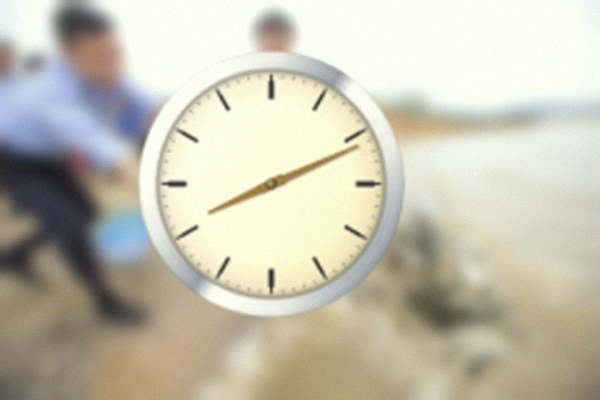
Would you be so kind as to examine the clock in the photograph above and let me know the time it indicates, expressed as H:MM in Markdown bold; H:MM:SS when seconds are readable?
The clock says **8:11**
